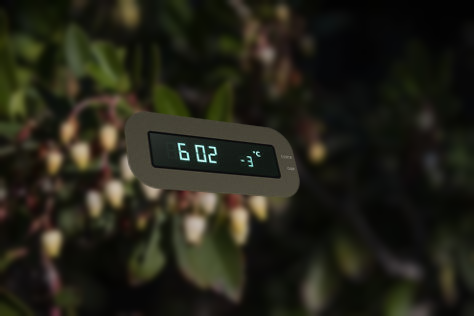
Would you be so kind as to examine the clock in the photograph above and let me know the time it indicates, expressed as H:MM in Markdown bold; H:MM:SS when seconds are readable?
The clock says **6:02**
